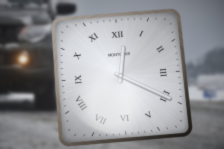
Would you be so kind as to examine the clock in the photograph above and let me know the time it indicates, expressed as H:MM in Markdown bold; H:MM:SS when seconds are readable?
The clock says **12:20**
